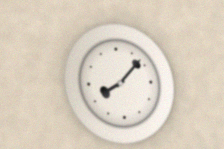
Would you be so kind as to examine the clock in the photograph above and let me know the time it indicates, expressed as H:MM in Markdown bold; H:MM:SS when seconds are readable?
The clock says **8:08**
